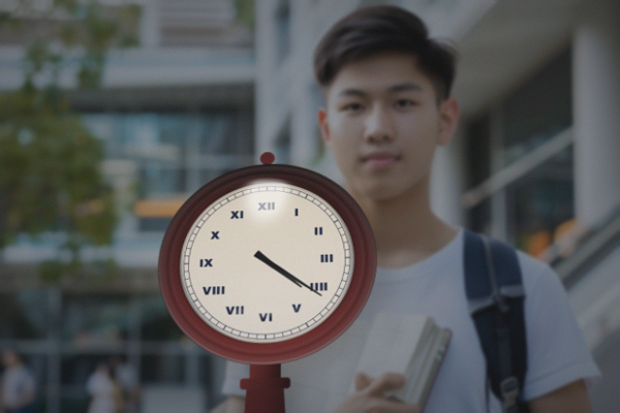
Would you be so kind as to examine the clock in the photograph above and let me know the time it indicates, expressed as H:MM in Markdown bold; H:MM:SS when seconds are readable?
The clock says **4:21**
